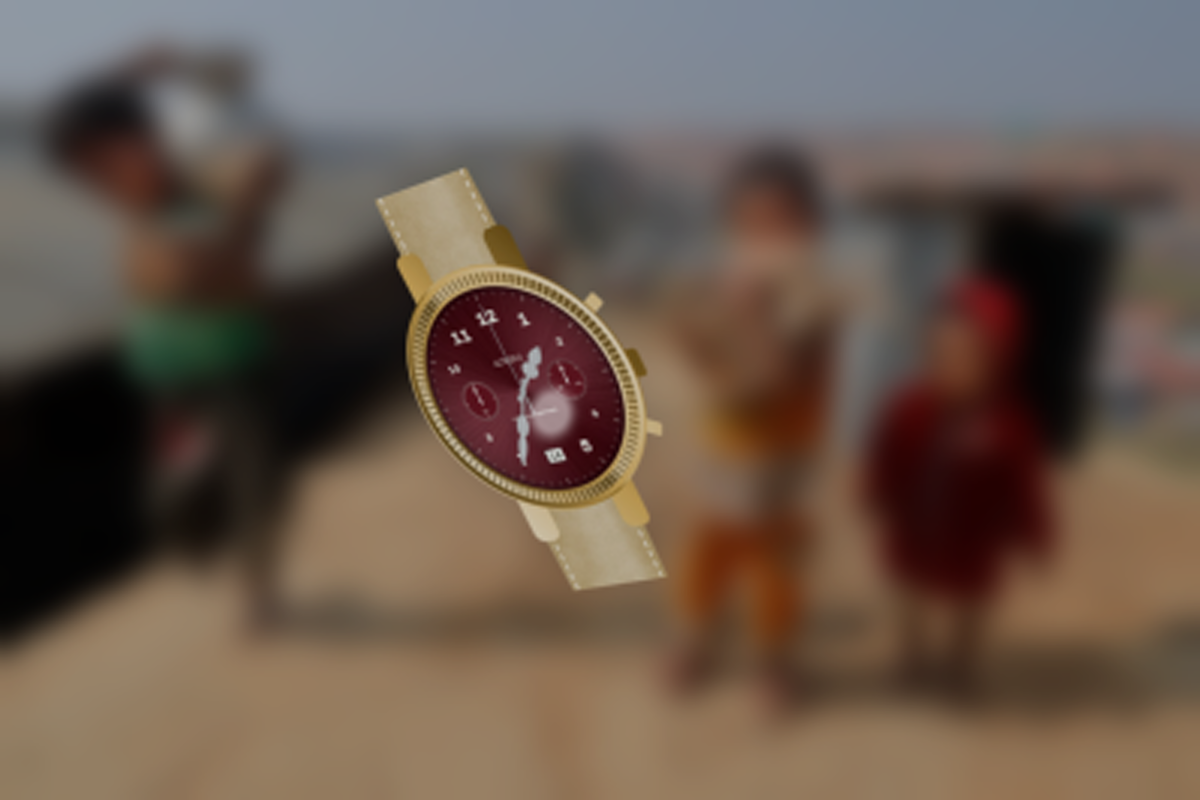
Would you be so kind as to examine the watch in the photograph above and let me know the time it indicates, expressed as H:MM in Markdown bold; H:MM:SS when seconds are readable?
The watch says **1:35**
